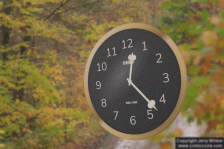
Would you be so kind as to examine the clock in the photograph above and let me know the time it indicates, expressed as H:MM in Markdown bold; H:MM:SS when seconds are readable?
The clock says **12:23**
